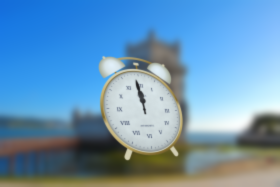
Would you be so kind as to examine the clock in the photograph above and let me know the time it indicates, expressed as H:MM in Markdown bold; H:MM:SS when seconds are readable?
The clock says **11:59**
